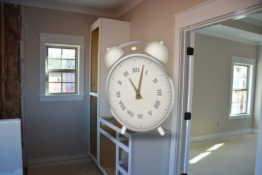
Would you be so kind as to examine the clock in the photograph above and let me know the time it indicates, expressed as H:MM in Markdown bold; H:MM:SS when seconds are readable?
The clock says **11:03**
